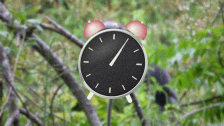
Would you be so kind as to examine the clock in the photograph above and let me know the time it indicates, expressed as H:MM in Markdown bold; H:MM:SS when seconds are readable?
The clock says **1:05**
